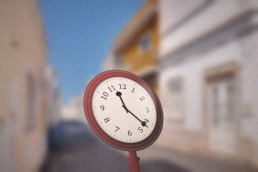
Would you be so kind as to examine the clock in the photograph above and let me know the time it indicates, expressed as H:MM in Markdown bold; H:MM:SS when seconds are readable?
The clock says **11:22**
